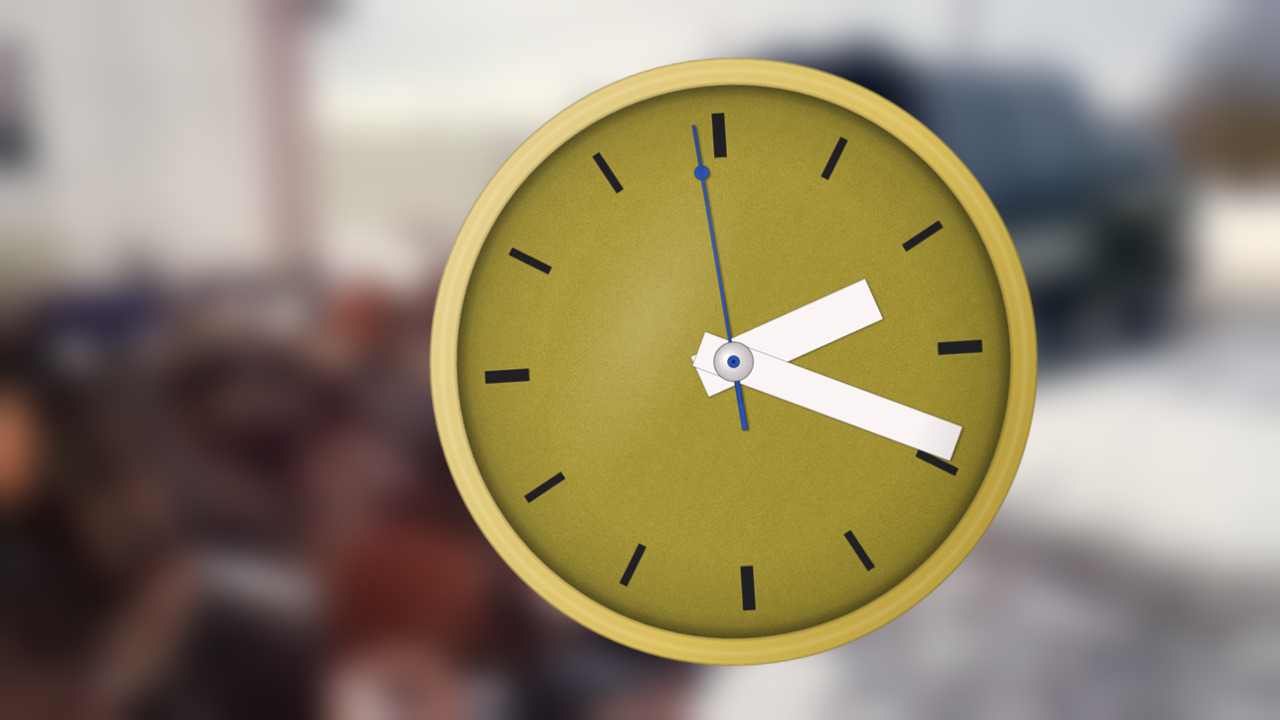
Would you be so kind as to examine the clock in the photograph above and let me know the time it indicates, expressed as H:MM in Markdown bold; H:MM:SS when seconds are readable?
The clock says **2:18:59**
